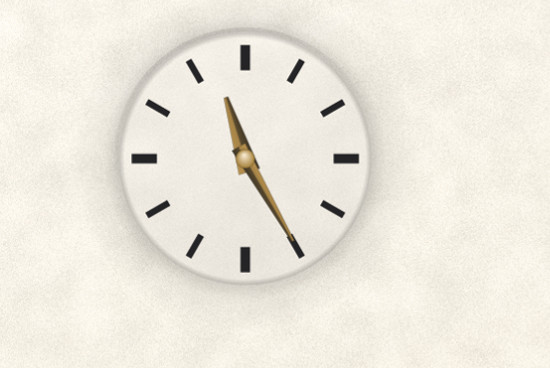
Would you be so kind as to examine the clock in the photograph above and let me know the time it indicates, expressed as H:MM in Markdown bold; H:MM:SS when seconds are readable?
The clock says **11:25**
